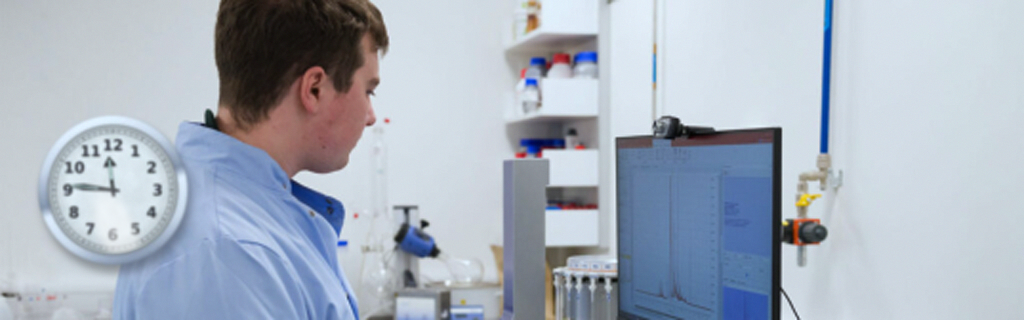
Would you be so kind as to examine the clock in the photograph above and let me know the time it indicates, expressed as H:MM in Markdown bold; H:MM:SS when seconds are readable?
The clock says **11:46**
